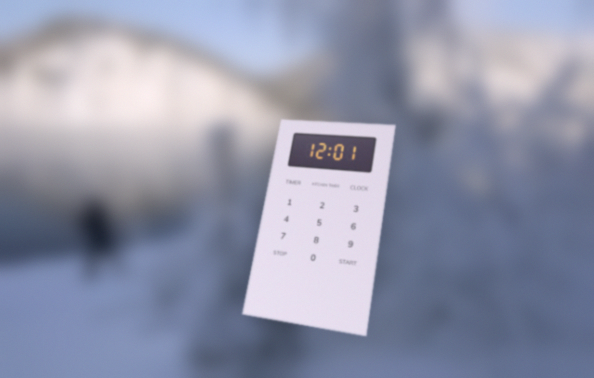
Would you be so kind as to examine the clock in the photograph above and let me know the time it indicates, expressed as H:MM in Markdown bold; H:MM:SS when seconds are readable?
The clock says **12:01**
